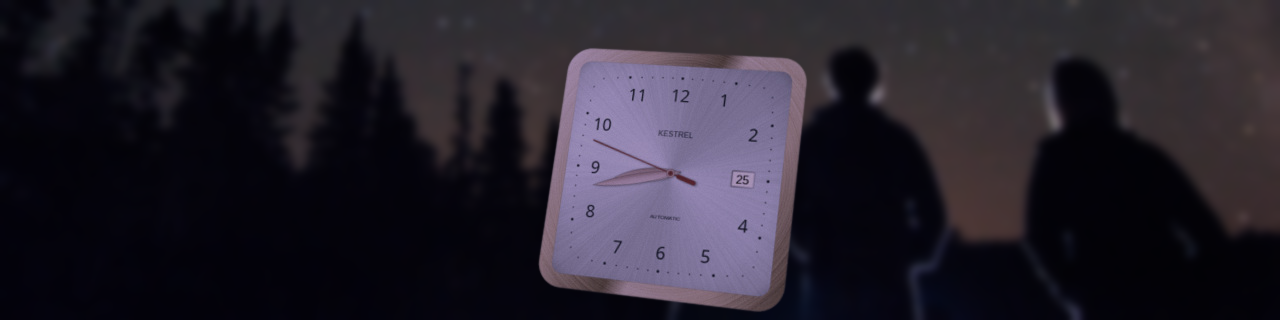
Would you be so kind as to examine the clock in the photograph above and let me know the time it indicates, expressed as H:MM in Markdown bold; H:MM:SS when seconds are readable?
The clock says **8:42:48**
